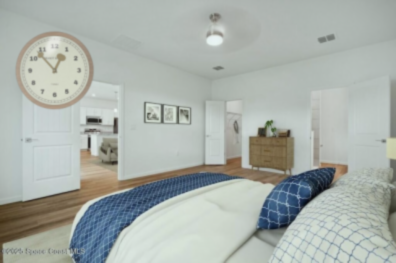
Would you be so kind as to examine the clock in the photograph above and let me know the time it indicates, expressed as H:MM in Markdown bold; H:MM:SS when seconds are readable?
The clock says **12:53**
